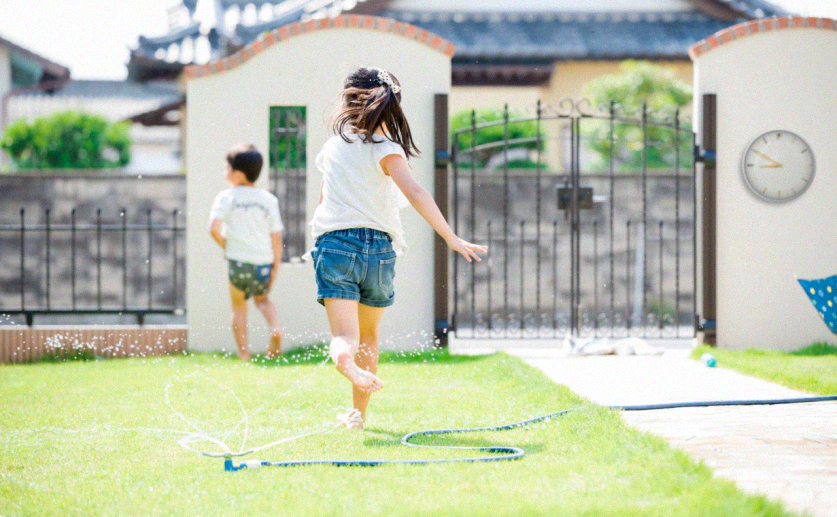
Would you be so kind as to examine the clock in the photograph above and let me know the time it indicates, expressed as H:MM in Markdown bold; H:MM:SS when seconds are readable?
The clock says **8:50**
